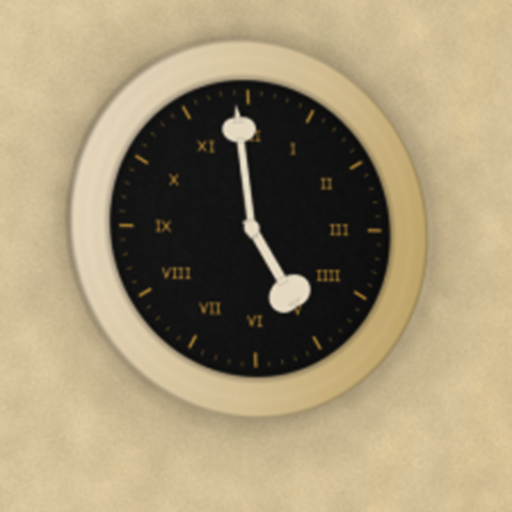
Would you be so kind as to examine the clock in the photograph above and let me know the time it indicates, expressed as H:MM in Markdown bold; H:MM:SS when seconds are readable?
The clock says **4:59**
